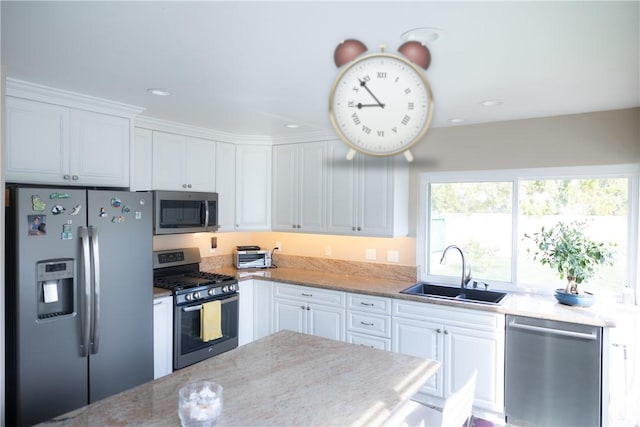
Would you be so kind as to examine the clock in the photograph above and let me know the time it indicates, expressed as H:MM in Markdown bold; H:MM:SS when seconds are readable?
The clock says **8:53**
